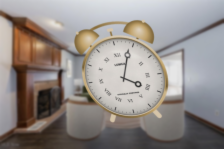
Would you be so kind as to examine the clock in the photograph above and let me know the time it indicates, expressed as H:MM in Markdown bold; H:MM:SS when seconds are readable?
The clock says **4:04**
